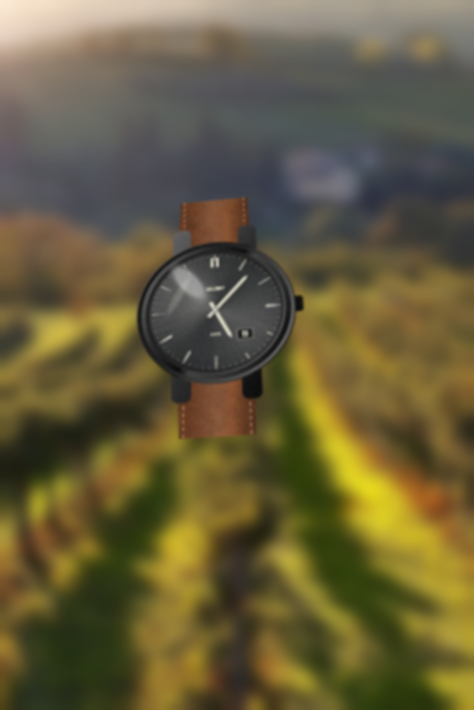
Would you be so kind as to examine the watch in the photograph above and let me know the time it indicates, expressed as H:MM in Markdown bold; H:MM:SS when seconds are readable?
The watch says **5:07**
